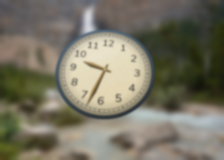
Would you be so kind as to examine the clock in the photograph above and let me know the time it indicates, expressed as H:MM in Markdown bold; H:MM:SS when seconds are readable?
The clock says **9:33**
